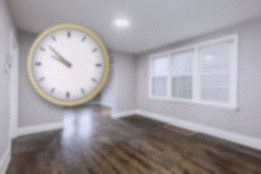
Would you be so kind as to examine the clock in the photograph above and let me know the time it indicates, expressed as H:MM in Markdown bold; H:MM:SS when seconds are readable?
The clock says **9:52**
